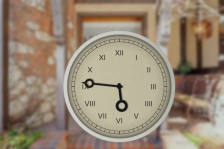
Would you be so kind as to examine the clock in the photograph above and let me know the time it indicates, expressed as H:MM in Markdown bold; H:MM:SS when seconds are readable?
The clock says **5:46**
